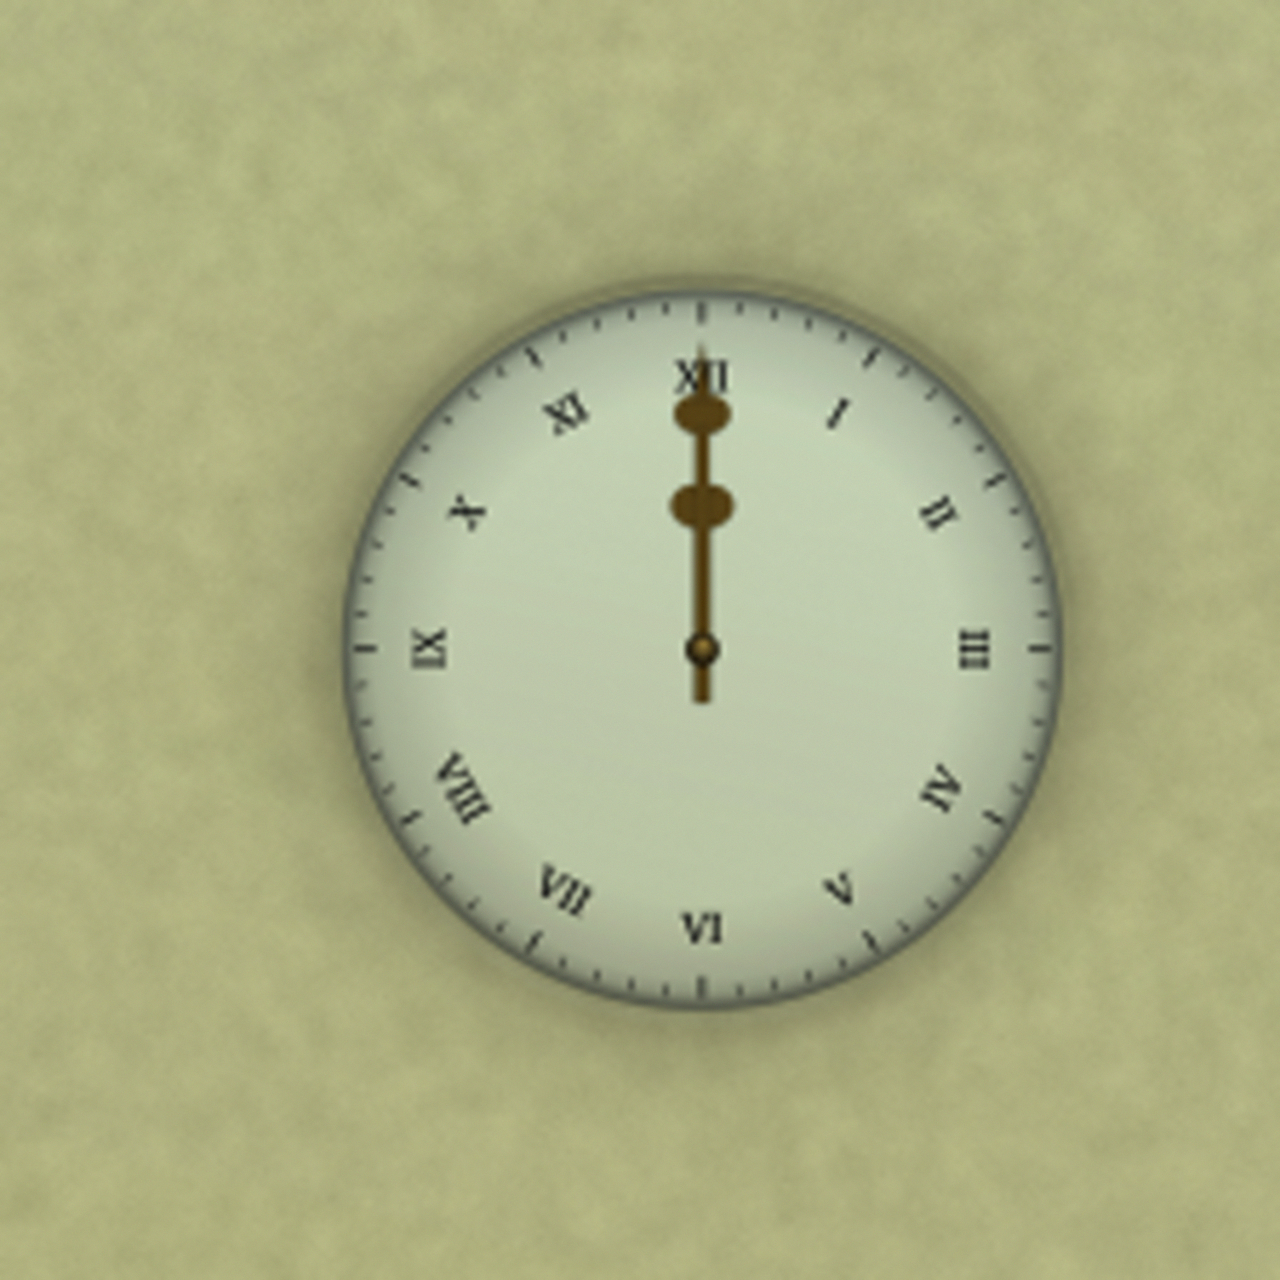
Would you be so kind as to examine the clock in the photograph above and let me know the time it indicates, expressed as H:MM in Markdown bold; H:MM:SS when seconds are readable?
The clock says **12:00**
